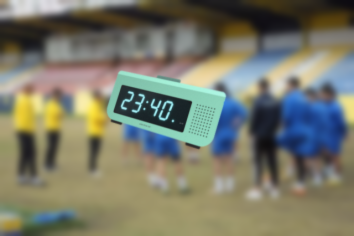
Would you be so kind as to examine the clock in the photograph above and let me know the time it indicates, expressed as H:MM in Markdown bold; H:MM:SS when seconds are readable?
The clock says **23:40**
